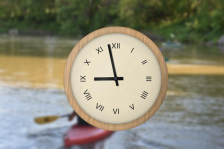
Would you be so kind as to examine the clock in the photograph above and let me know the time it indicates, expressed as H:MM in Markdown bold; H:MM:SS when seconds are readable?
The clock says **8:58**
